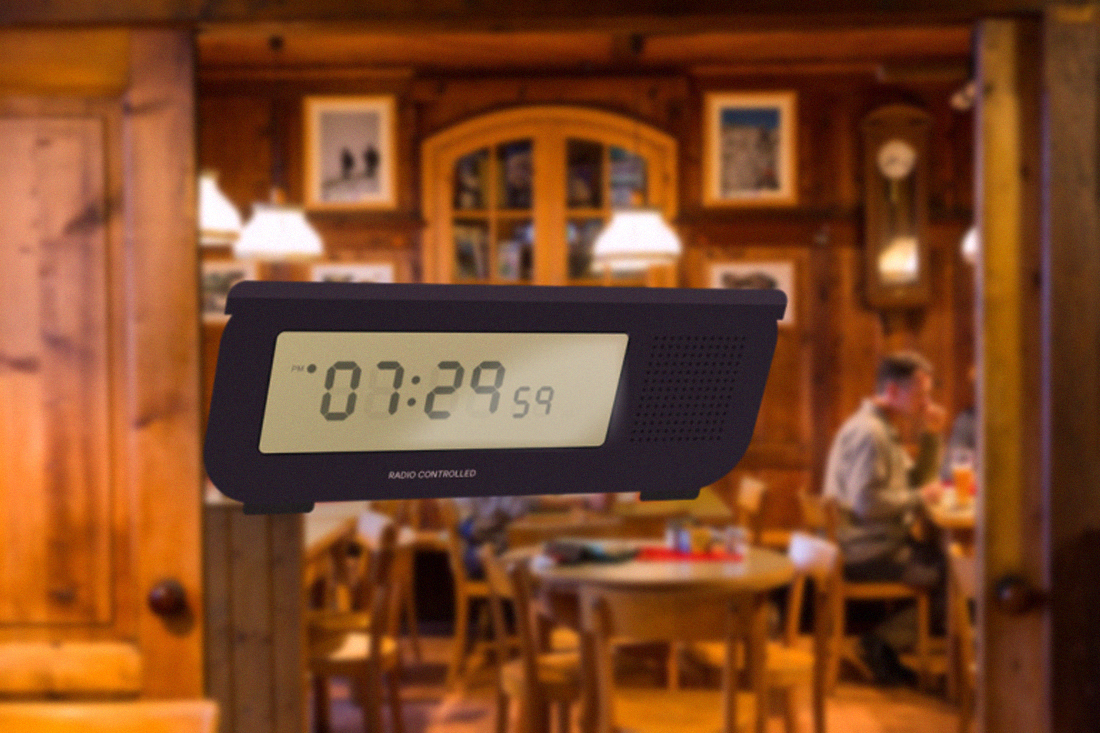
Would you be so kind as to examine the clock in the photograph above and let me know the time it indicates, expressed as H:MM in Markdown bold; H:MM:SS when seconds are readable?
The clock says **7:29:59**
